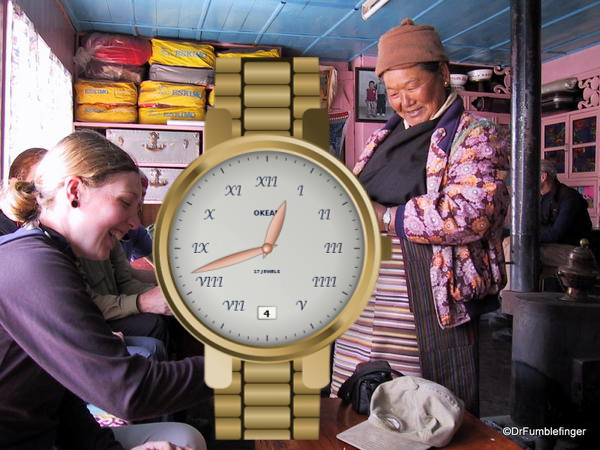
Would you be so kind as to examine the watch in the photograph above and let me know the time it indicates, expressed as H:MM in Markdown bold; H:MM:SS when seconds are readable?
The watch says **12:42**
